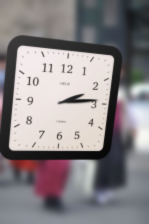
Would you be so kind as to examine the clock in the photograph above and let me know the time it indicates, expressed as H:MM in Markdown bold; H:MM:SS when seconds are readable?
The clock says **2:14**
